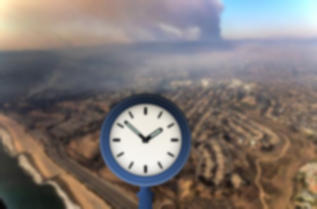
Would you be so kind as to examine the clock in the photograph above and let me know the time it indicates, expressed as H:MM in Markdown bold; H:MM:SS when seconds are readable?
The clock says **1:52**
